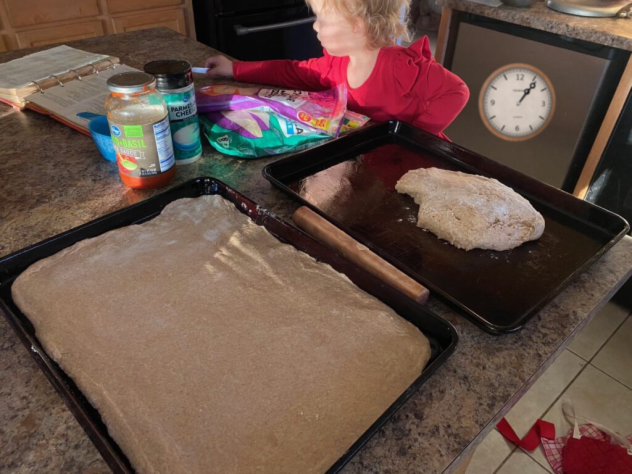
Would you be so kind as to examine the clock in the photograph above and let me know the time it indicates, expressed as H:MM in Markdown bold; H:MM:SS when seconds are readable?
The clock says **1:06**
